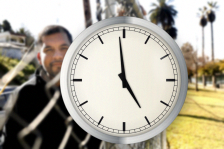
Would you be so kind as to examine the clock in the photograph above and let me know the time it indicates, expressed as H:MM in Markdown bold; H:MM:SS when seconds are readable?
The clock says **4:59**
